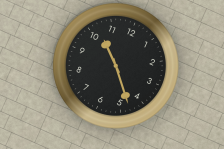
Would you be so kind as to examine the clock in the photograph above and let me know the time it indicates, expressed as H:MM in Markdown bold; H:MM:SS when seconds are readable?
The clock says **10:23**
